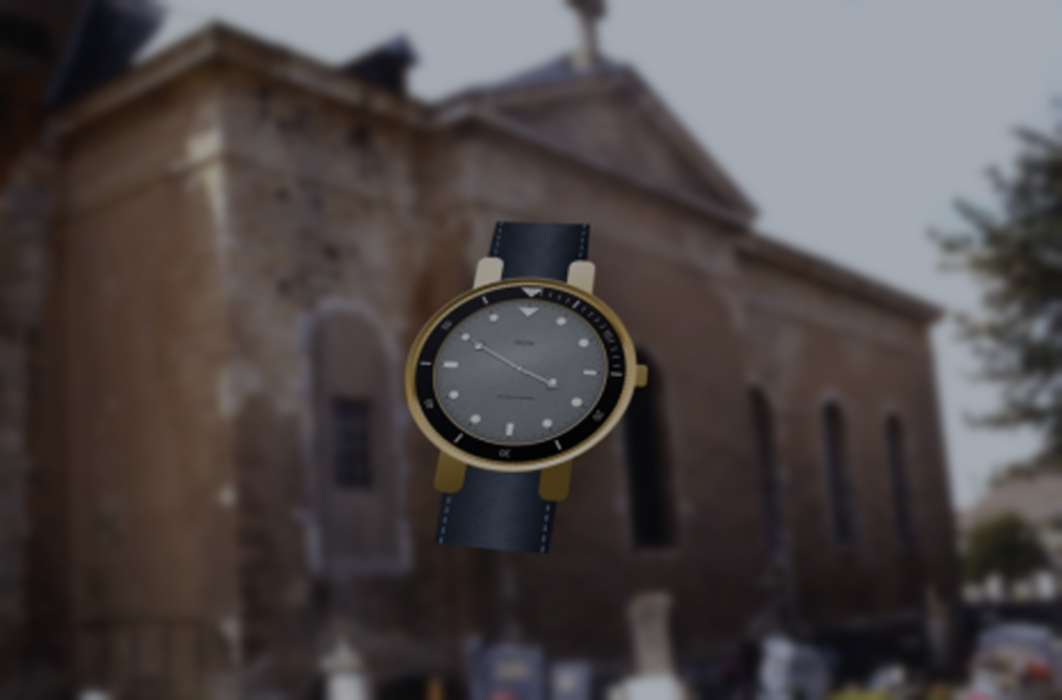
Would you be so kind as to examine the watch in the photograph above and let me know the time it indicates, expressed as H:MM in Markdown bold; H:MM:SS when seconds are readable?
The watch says **3:50**
